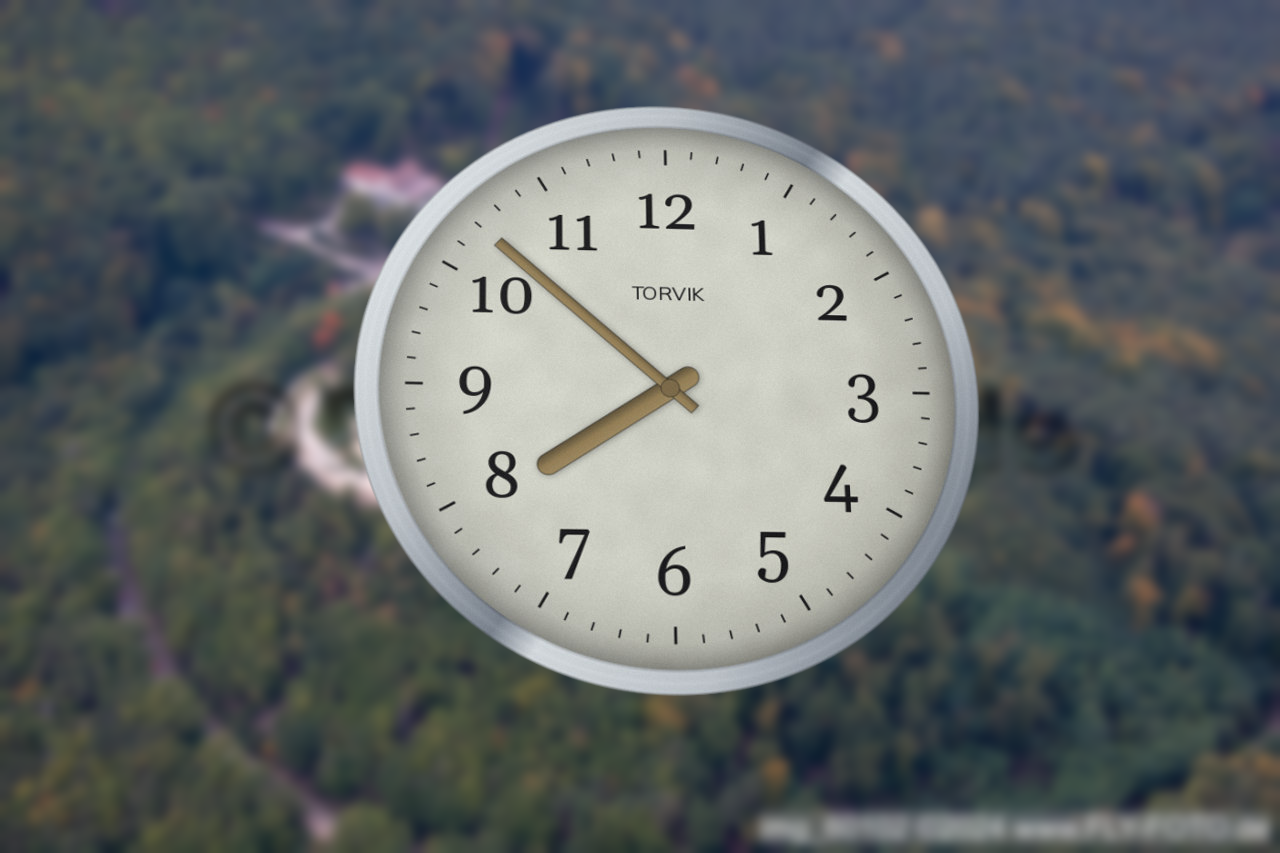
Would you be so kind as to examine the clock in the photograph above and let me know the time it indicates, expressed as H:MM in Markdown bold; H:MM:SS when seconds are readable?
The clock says **7:52**
